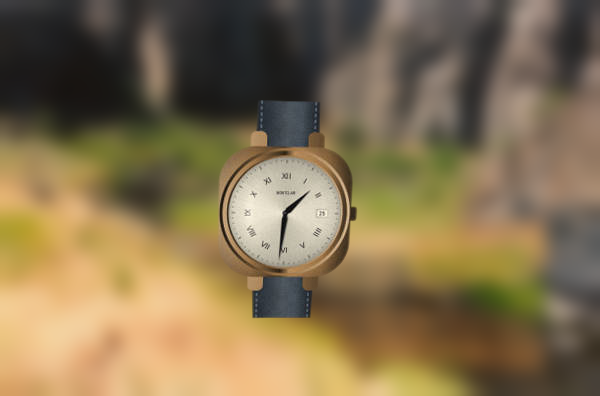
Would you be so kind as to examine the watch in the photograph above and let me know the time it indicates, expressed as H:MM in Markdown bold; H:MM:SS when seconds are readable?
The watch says **1:31**
